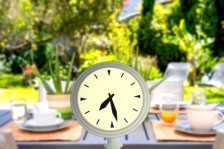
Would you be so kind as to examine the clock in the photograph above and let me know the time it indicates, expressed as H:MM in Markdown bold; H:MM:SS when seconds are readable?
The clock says **7:28**
